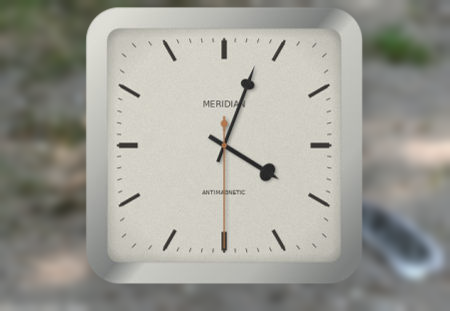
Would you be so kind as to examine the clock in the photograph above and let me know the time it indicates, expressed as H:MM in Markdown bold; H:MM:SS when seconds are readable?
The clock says **4:03:30**
